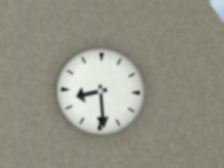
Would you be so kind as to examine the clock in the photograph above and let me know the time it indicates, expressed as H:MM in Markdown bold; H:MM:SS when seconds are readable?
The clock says **8:29**
